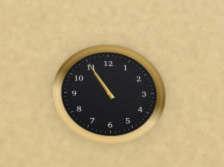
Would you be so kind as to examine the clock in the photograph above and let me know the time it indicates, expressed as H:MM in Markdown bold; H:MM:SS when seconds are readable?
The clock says **10:55**
